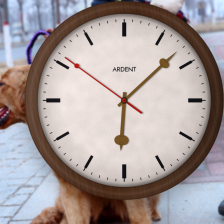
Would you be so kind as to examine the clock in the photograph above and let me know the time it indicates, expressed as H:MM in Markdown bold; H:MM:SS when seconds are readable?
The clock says **6:07:51**
